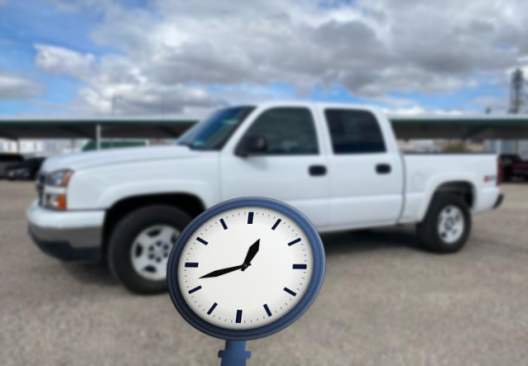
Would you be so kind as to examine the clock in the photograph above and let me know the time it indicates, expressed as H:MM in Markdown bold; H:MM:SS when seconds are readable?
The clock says **12:42**
